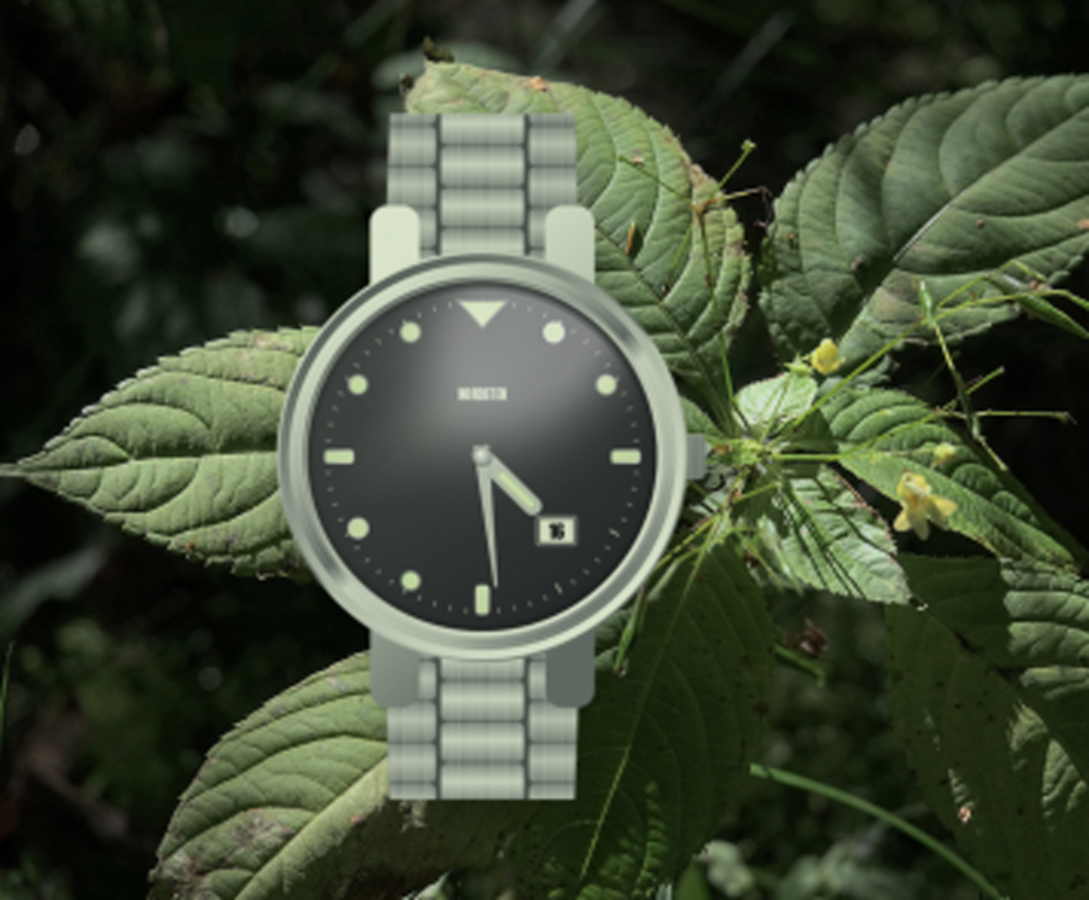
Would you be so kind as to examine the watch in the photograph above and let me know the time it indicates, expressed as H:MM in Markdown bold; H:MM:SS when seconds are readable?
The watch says **4:29**
